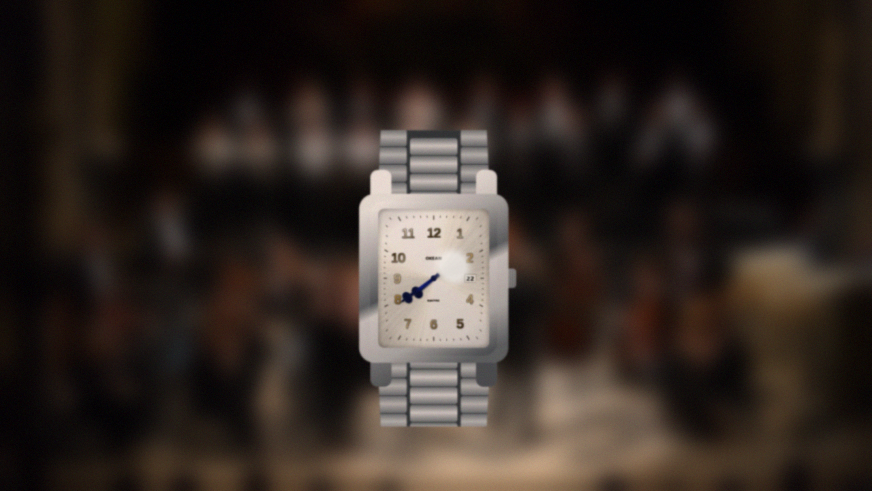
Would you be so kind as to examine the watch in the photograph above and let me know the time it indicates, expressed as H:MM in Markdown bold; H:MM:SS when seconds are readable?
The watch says **7:39**
